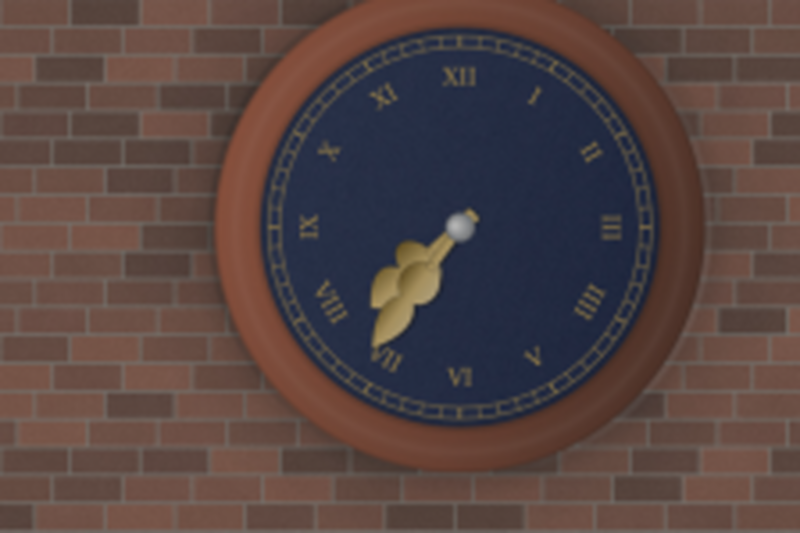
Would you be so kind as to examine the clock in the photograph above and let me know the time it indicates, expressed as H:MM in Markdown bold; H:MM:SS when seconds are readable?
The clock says **7:36**
